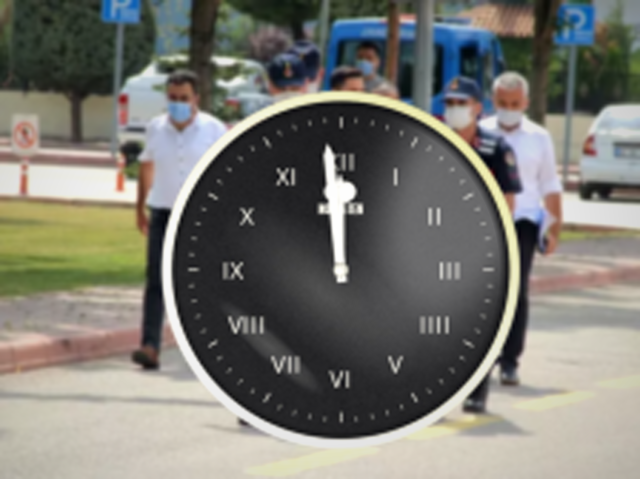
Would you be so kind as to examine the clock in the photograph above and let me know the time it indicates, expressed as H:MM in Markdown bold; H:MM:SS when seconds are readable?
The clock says **11:59**
